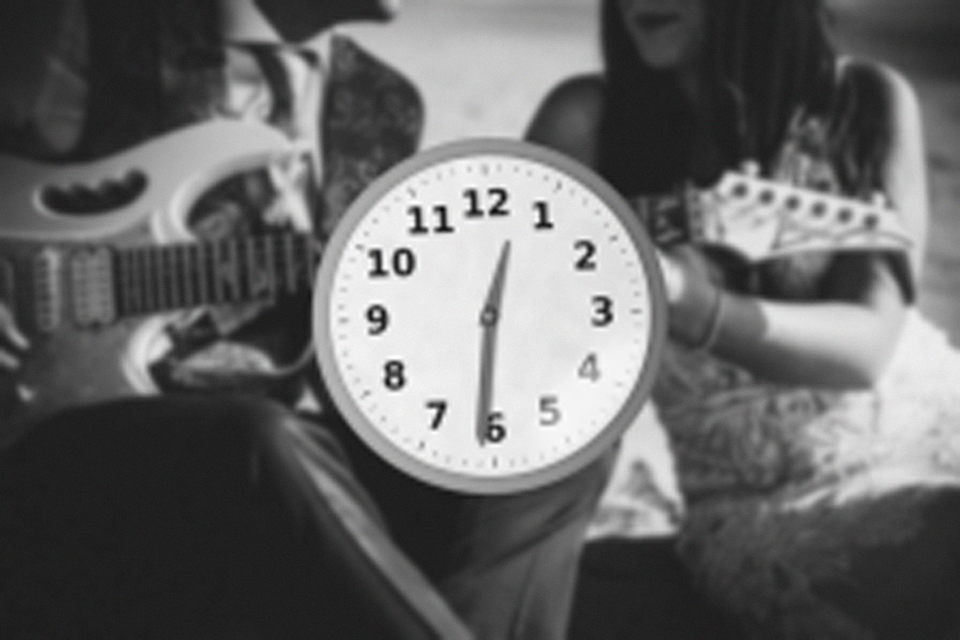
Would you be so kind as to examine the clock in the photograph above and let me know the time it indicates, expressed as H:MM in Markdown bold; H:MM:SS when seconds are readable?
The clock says **12:31**
